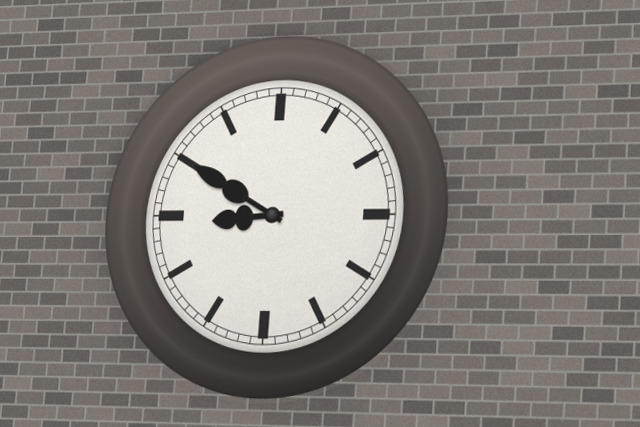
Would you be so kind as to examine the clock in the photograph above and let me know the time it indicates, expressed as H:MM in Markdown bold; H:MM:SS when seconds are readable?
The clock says **8:50**
